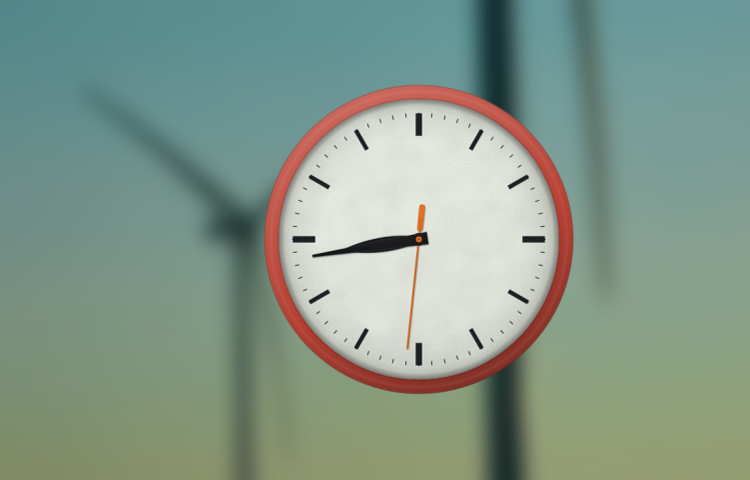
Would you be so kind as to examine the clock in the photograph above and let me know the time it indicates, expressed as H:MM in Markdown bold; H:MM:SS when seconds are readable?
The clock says **8:43:31**
